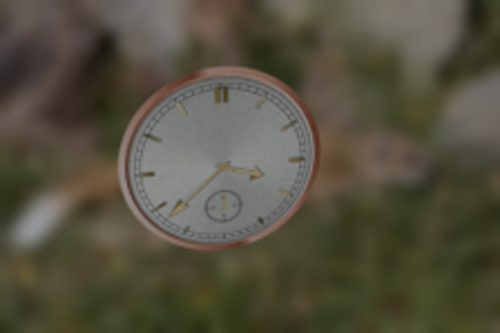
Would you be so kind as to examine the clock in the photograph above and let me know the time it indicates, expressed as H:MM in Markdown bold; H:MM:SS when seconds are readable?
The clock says **3:38**
